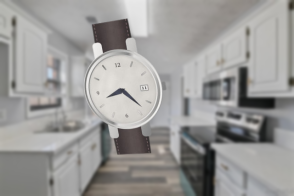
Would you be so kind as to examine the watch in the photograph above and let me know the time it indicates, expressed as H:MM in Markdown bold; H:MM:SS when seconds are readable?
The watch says **8:23**
